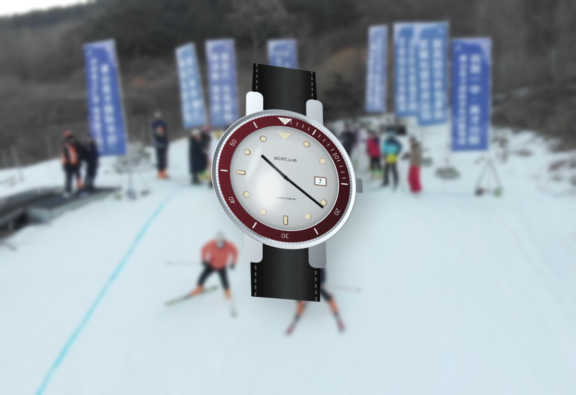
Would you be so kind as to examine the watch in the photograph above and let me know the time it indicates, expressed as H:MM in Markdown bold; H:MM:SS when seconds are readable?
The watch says **10:21**
